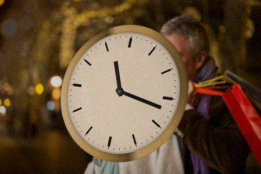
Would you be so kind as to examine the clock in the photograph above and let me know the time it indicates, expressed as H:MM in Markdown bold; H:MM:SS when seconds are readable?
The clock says **11:17**
